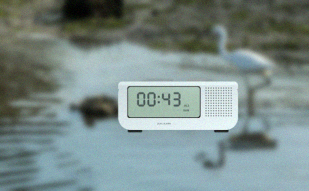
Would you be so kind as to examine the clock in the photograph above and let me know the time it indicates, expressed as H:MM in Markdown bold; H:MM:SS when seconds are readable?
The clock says **0:43**
